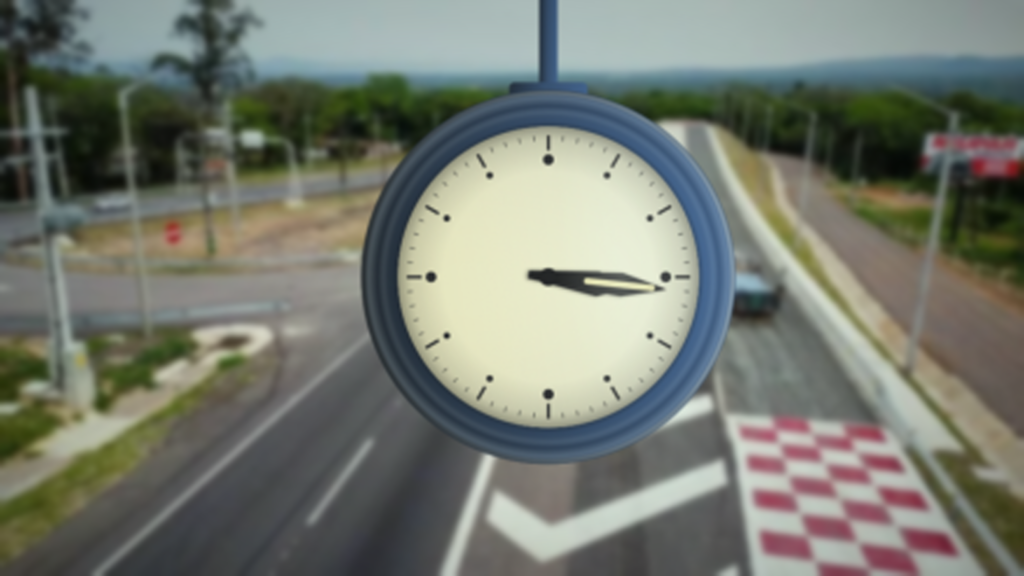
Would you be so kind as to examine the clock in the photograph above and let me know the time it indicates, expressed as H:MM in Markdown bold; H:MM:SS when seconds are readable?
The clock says **3:16**
